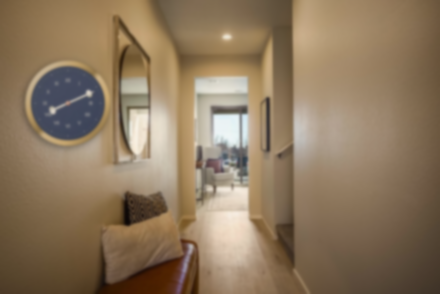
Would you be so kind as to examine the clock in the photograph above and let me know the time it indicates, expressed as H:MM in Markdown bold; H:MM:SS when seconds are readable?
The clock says **8:11**
